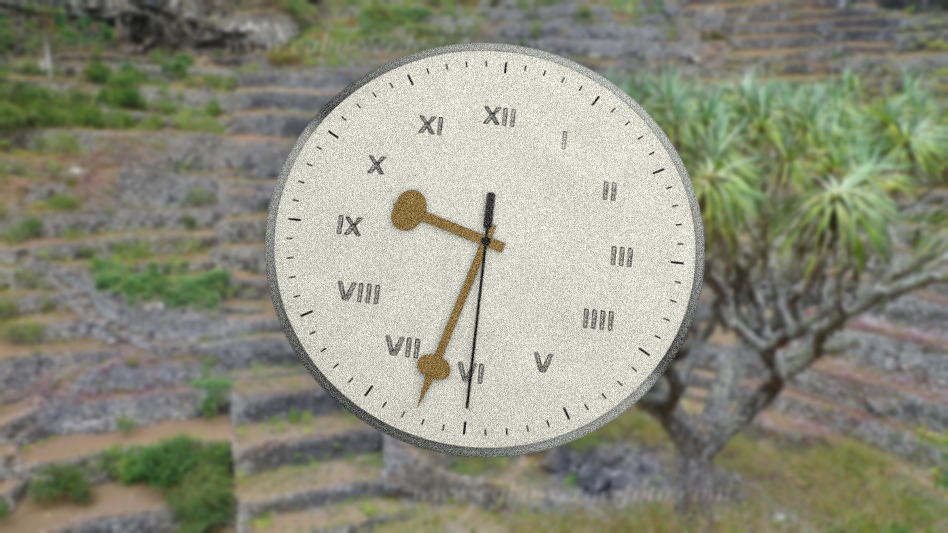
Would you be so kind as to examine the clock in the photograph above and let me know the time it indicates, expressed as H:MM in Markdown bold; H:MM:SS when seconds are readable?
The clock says **9:32:30**
